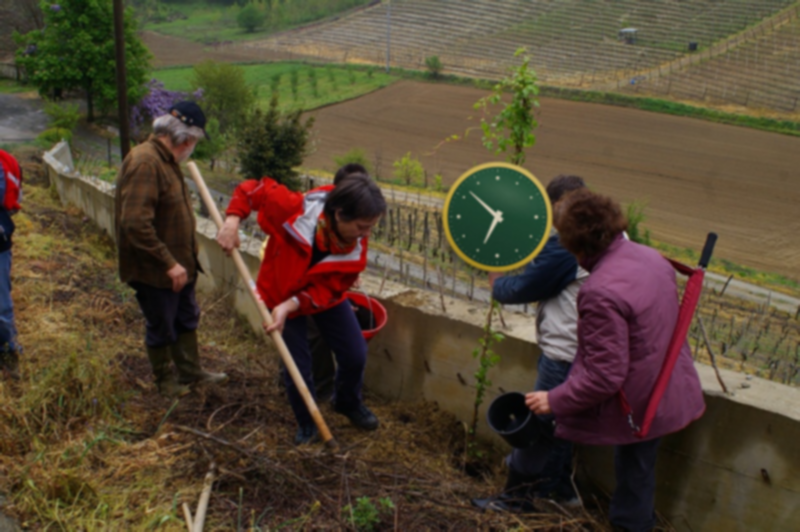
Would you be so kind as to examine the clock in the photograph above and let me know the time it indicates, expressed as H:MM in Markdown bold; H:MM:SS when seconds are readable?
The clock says **6:52**
